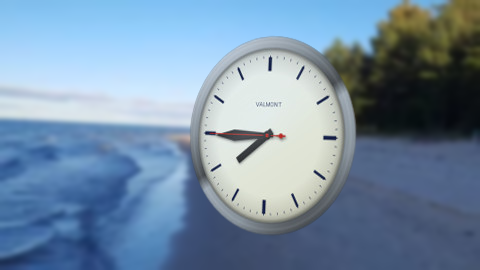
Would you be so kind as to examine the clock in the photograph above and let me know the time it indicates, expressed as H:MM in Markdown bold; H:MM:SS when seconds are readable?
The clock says **7:44:45**
